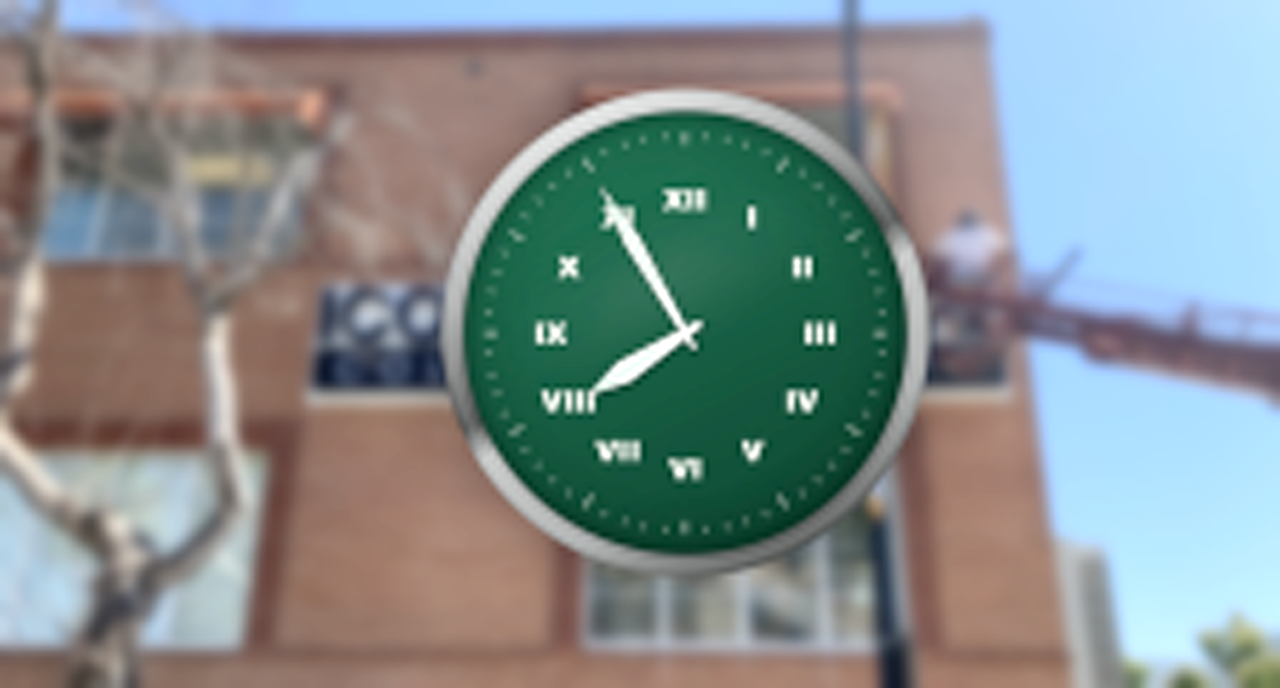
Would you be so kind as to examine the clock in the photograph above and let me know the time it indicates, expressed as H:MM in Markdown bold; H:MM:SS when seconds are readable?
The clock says **7:55**
